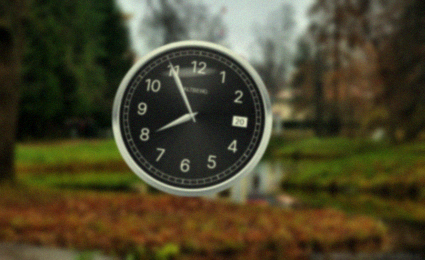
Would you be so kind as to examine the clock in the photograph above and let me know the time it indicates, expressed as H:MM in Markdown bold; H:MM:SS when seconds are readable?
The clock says **7:55**
